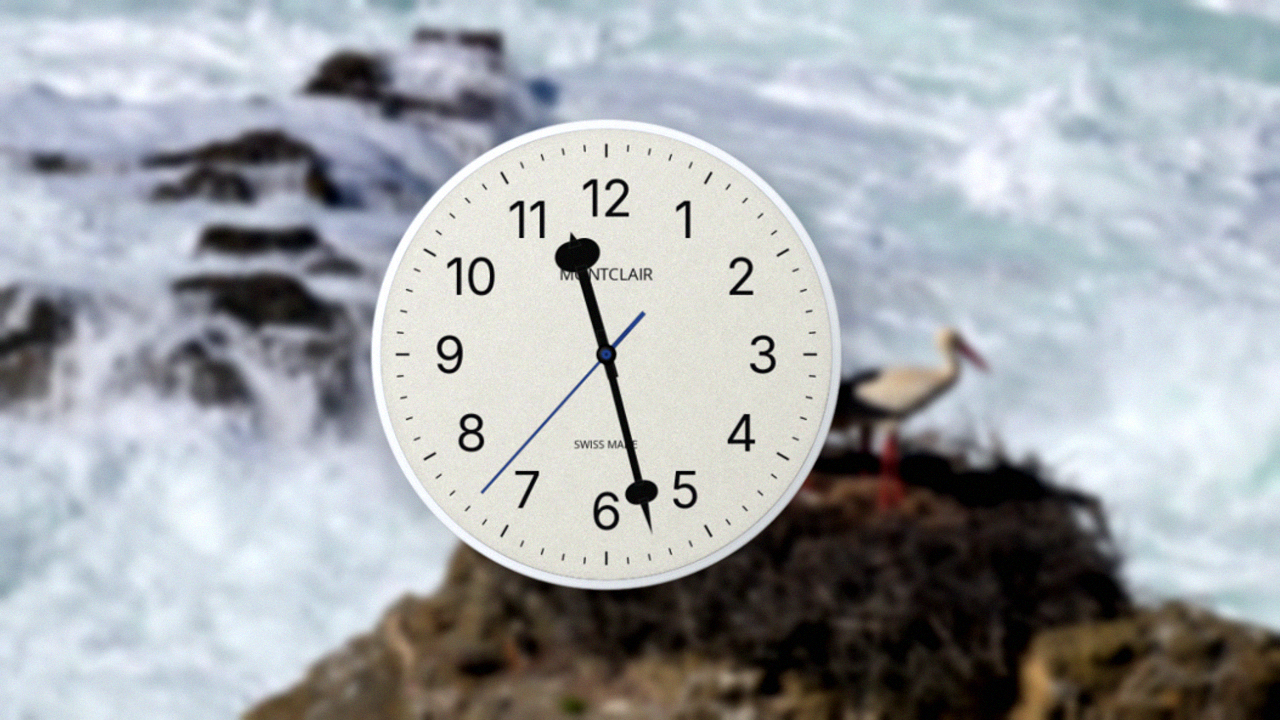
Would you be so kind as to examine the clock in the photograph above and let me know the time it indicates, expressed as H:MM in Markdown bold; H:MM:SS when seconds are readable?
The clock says **11:27:37**
